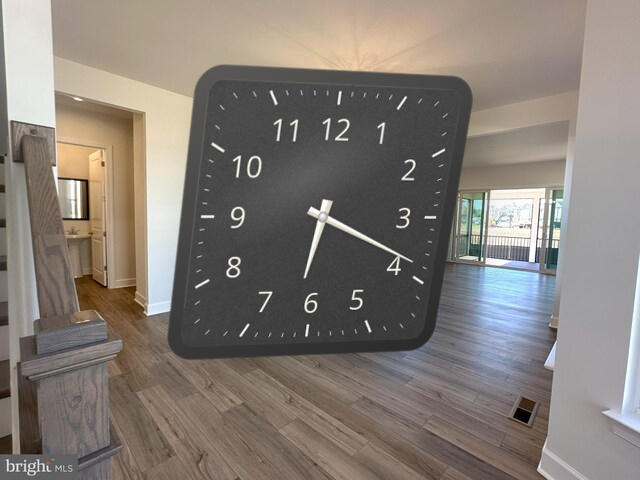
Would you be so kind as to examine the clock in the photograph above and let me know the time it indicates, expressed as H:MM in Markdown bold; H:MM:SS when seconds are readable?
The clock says **6:19**
